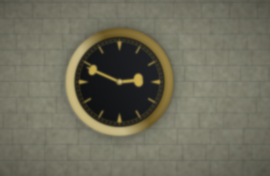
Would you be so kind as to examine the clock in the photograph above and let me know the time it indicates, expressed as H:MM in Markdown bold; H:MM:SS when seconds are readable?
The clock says **2:49**
